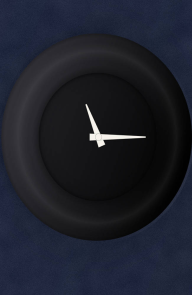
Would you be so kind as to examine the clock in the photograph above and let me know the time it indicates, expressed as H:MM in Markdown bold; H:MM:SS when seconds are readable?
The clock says **11:15**
